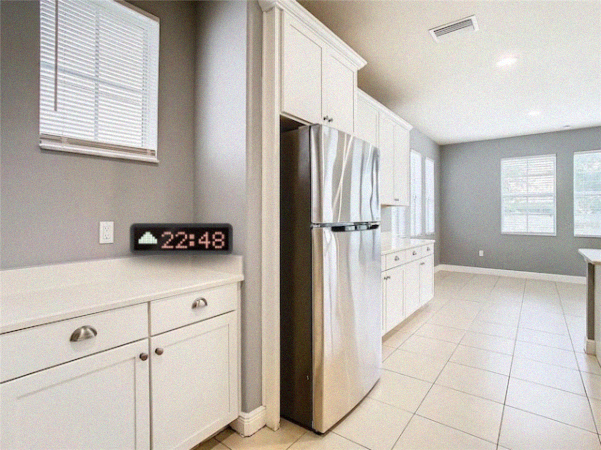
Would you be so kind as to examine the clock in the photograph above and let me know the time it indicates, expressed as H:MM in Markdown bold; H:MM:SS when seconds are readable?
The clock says **22:48**
